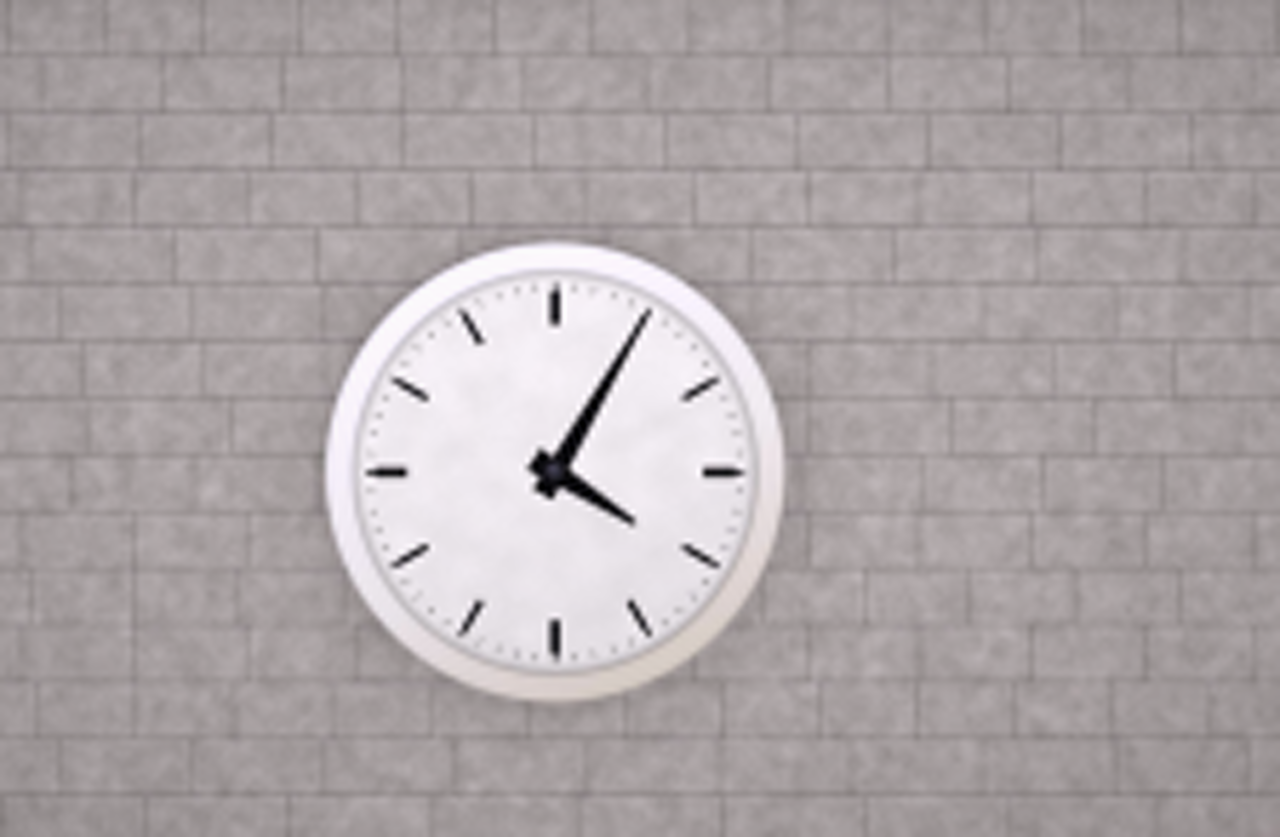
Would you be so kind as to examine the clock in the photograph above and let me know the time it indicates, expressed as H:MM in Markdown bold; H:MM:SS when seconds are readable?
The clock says **4:05**
